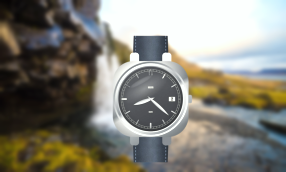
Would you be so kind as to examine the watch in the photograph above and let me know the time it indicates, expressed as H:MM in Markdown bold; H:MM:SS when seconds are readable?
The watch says **8:22**
